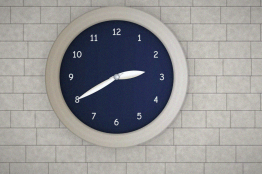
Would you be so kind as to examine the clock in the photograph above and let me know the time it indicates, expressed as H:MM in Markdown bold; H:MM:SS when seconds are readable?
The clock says **2:40**
